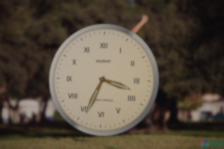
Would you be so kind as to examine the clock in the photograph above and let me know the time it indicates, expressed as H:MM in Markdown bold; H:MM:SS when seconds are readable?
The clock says **3:34**
